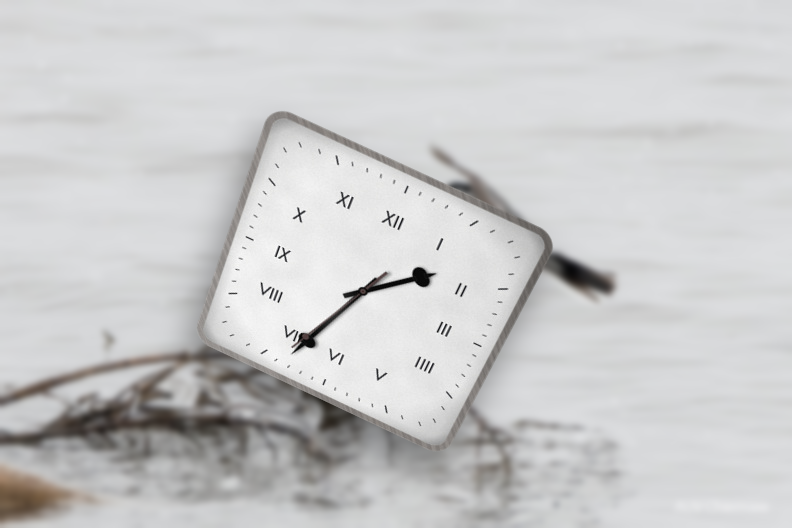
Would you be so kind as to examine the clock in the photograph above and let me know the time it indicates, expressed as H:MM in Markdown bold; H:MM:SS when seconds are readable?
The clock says **1:33:34**
